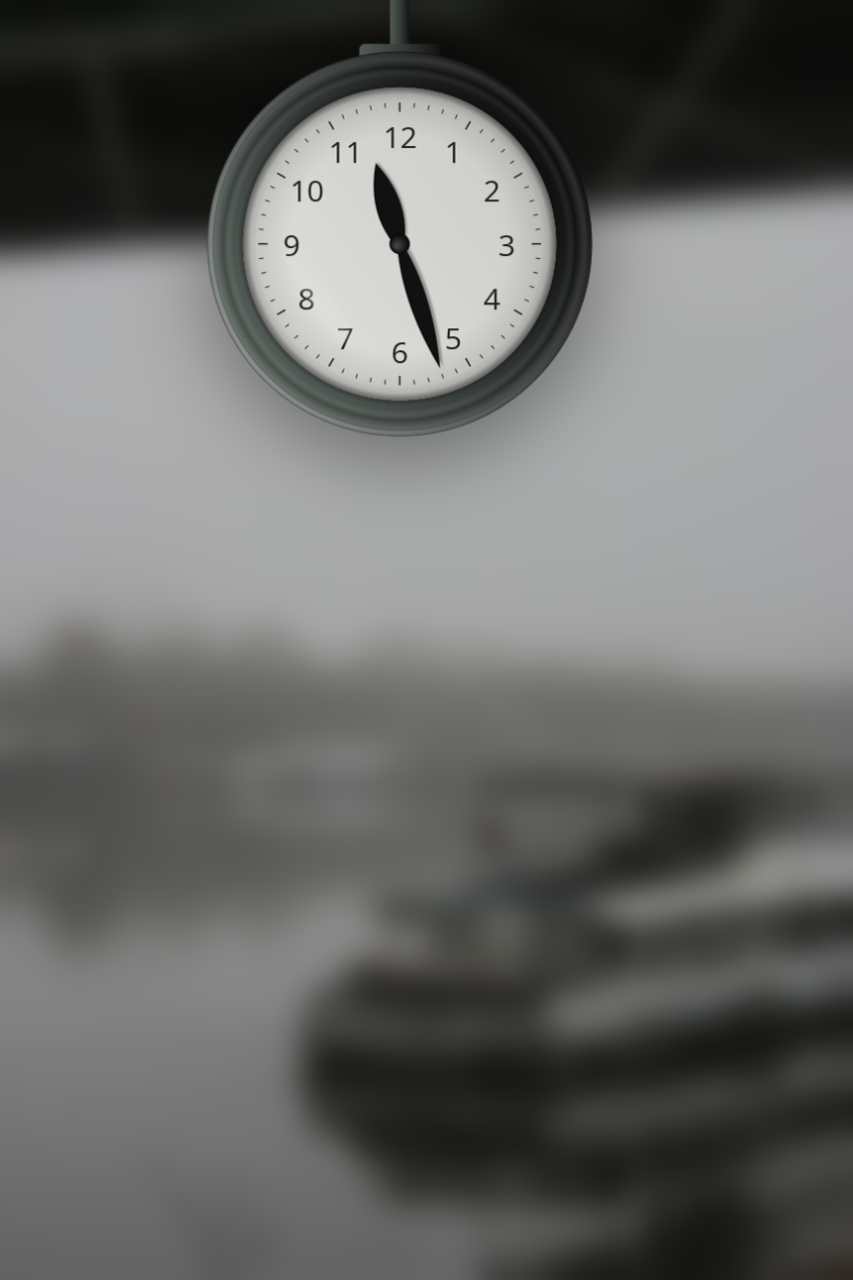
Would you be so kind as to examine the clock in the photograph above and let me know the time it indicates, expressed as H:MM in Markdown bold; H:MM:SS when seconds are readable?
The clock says **11:27**
